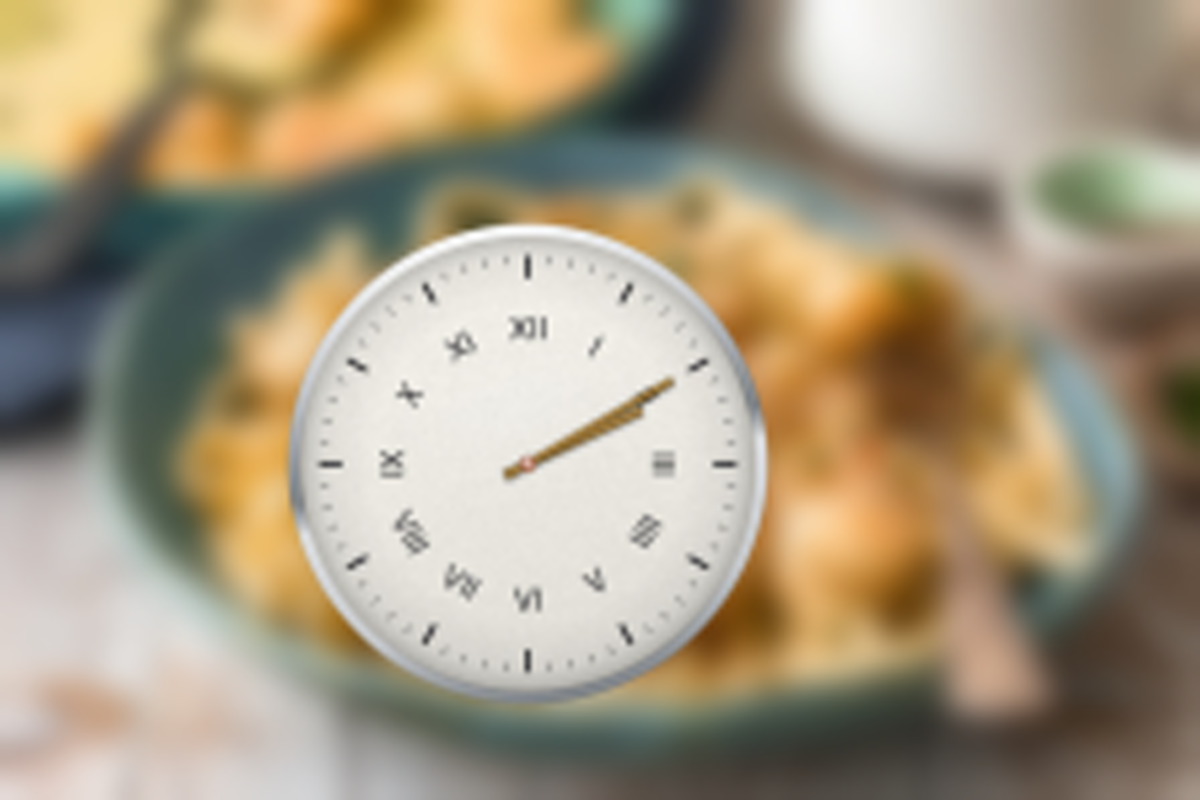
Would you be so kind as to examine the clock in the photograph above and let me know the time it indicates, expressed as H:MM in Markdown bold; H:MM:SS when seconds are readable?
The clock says **2:10**
